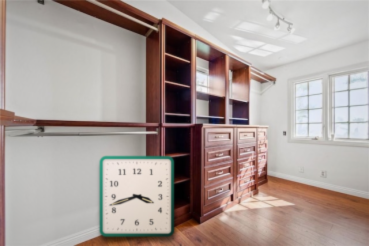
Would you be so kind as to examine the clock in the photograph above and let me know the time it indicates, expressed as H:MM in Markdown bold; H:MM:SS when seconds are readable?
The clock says **3:42**
